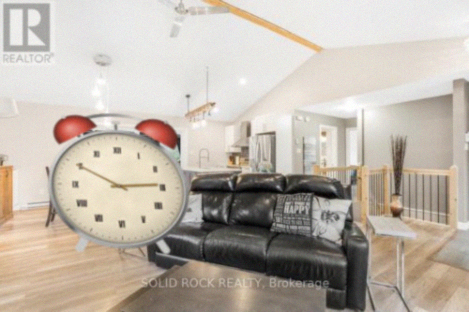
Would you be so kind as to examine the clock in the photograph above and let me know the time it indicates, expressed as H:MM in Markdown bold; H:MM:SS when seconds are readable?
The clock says **2:50**
